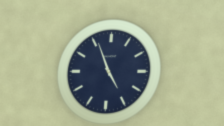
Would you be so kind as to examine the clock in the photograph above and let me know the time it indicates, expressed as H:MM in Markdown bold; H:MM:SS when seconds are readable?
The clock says **4:56**
